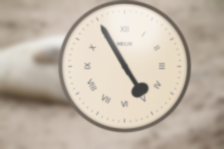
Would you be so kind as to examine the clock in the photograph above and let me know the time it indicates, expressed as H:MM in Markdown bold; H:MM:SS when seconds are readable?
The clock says **4:55**
